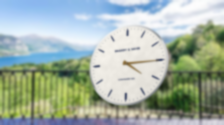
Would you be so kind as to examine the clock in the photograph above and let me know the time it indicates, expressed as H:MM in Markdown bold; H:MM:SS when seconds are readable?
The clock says **4:15**
